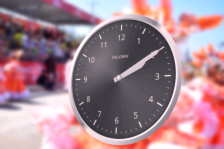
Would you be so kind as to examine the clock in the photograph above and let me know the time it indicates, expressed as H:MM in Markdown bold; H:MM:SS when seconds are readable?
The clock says **2:10**
